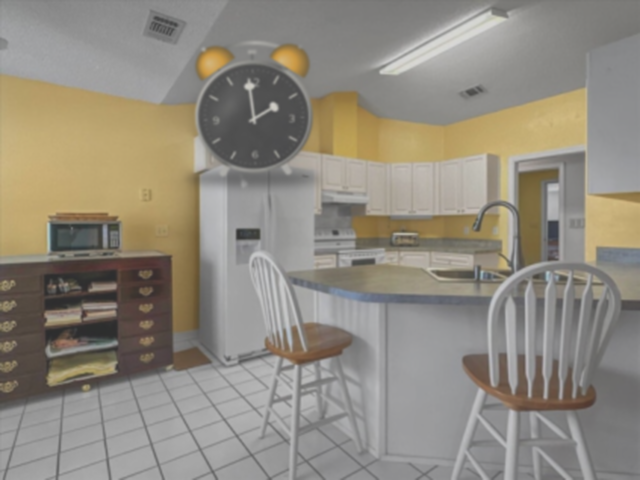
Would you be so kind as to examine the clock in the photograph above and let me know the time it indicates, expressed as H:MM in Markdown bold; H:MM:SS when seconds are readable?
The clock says **1:59**
